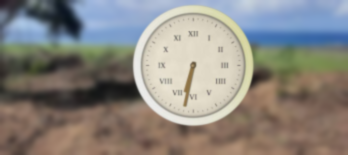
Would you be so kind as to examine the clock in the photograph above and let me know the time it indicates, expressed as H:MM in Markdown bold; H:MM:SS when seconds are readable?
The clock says **6:32**
